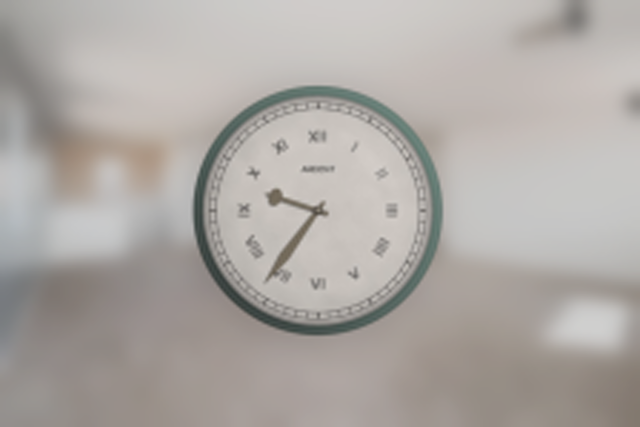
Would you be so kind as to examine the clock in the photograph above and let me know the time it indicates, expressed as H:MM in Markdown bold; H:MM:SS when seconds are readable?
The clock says **9:36**
